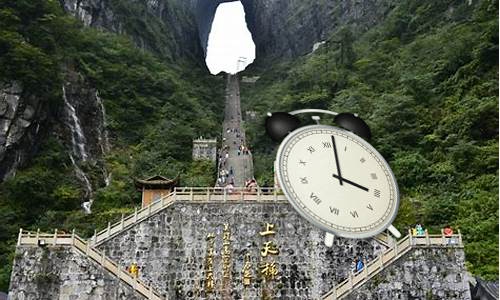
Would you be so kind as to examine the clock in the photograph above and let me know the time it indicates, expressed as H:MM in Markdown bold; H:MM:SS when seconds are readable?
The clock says **4:02**
